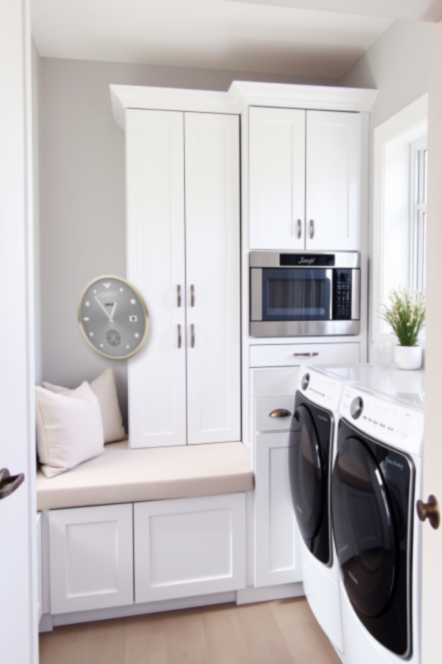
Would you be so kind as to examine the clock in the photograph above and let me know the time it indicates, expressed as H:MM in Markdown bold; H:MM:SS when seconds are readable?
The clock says **12:54**
